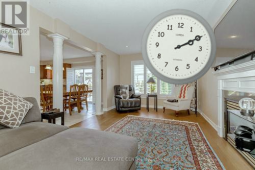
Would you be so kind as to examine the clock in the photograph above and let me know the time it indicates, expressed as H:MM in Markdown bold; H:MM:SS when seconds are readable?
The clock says **2:10**
